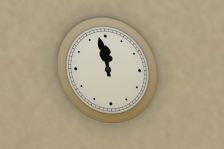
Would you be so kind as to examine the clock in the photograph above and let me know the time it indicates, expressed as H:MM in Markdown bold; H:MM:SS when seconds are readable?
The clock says **11:58**
